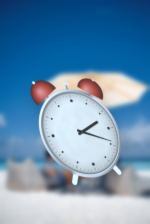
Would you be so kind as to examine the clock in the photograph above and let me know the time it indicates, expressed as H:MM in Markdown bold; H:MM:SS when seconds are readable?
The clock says **2:19**
